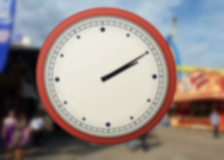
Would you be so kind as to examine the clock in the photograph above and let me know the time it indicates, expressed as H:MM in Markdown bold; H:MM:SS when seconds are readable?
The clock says **2:10**
